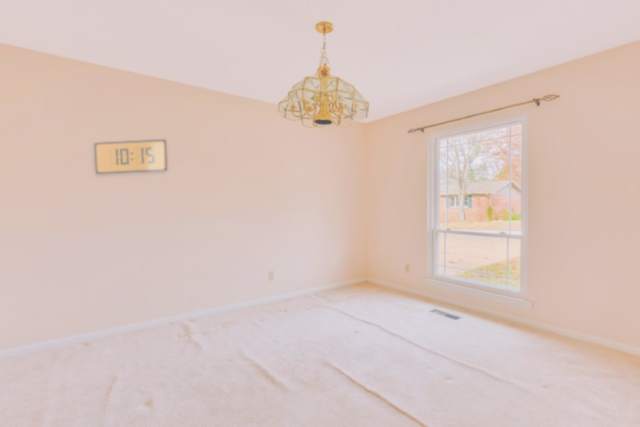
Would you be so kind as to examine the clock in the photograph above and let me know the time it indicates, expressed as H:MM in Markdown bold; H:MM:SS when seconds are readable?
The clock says **10:15**
